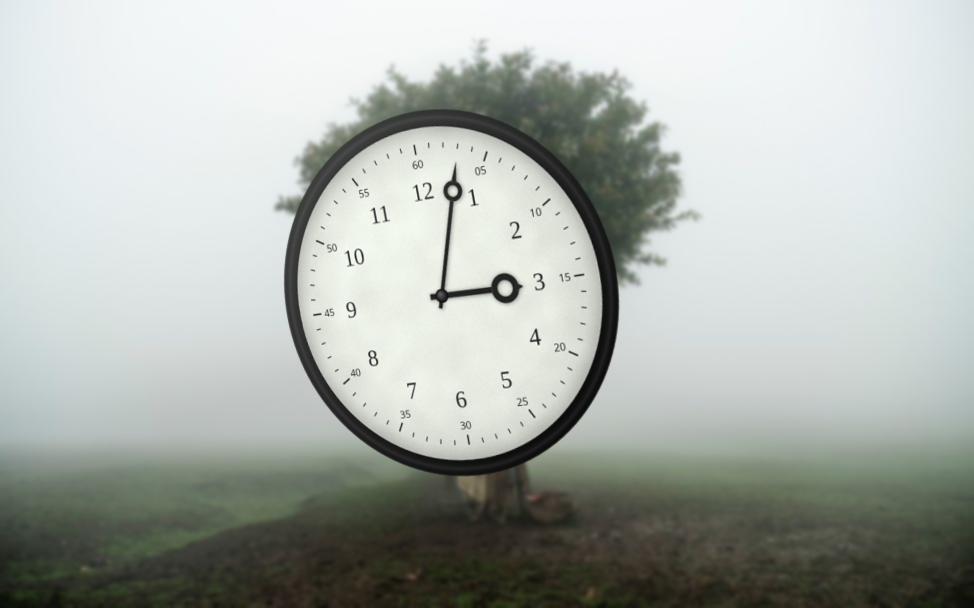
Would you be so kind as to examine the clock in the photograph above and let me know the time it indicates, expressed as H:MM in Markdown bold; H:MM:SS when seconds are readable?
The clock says **3:03**
